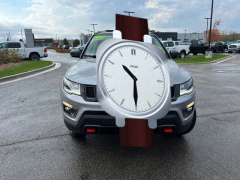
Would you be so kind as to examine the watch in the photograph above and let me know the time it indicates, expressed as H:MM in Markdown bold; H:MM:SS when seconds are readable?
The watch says **10:30**
